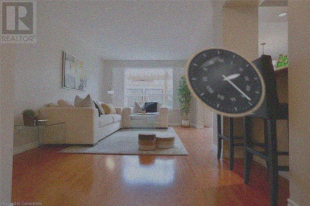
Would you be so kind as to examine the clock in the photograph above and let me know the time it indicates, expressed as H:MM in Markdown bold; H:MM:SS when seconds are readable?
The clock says **2:24**
